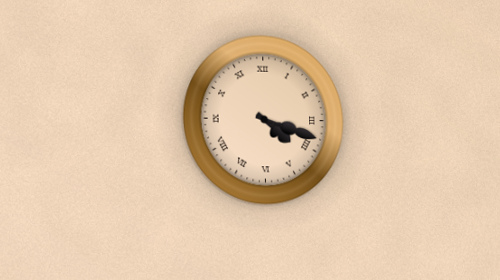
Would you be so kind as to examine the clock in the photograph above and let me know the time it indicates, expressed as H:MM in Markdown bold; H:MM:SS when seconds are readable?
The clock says **4:18**
